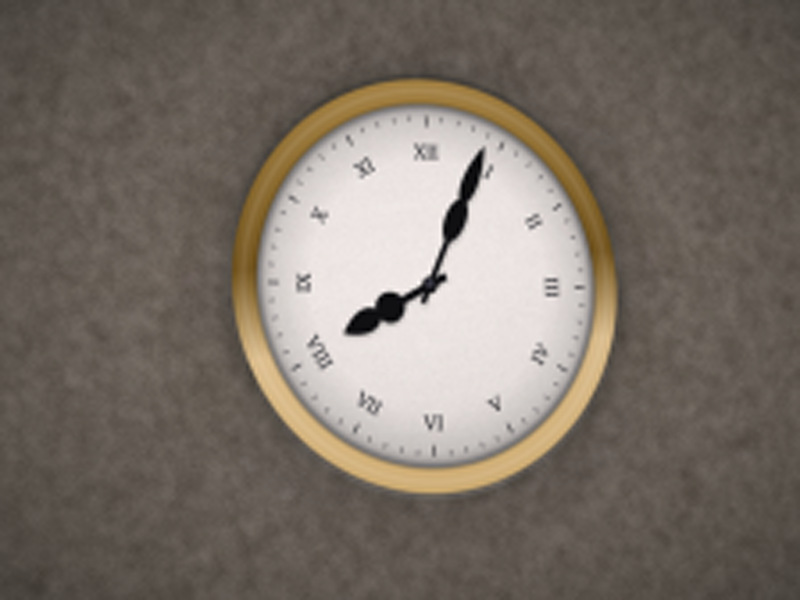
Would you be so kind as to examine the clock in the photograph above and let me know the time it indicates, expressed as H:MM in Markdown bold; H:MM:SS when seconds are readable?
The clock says **8:04**
